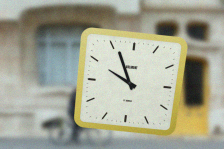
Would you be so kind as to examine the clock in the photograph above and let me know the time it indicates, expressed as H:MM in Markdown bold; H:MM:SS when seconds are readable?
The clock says **9:56**
